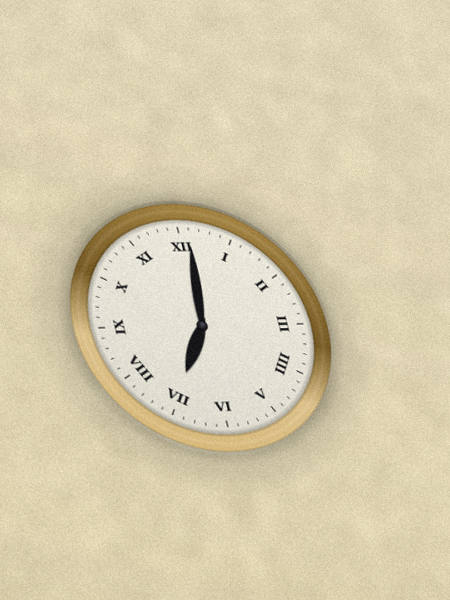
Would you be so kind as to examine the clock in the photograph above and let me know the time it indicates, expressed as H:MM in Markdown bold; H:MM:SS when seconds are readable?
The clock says **7:01**
